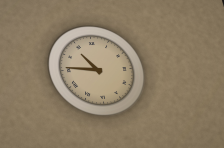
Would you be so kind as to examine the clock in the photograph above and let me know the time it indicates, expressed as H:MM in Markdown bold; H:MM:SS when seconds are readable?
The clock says **10:46**
